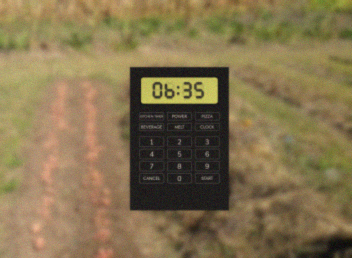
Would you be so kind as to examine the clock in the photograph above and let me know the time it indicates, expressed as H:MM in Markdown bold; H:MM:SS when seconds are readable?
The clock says **6:35**
